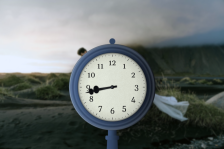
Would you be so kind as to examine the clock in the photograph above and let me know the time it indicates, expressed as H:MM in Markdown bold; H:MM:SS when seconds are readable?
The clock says **8:43**
